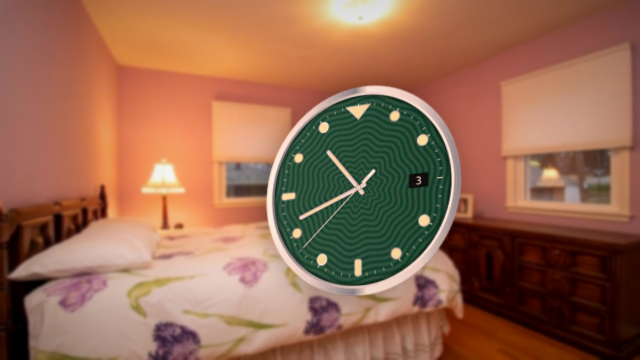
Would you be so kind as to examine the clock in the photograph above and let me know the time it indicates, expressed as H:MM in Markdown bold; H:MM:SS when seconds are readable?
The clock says **10:41:38**
